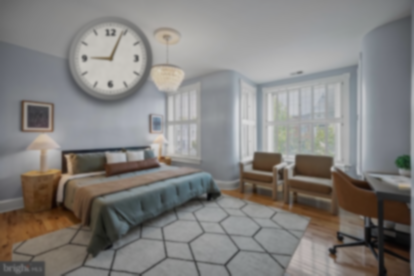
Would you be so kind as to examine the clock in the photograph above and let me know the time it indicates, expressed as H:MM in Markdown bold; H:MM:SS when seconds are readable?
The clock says **9:04**
